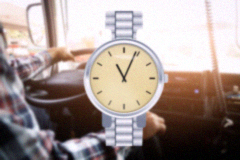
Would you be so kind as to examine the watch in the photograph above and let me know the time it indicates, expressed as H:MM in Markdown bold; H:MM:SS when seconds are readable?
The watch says **11:04**
